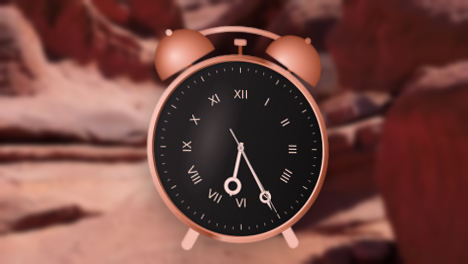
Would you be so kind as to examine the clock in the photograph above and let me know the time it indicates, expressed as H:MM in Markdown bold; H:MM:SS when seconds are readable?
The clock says **6:25:25**
